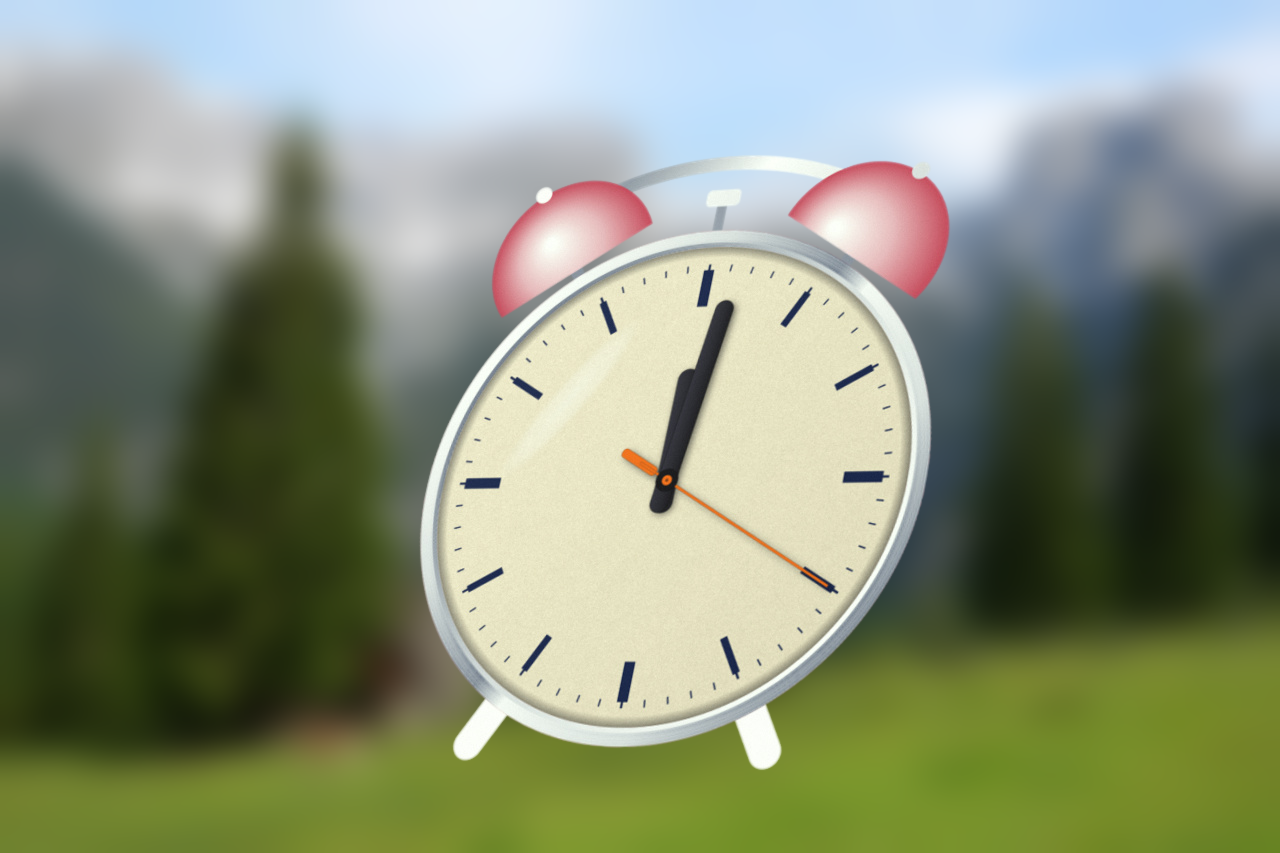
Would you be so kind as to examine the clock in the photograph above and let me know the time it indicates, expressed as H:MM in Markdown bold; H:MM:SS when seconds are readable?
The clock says **12:01:20**
